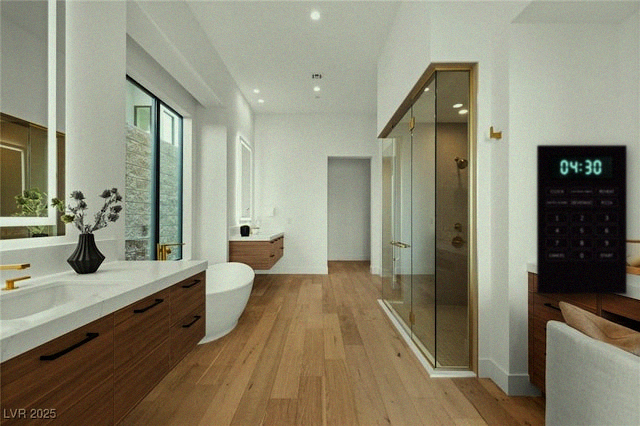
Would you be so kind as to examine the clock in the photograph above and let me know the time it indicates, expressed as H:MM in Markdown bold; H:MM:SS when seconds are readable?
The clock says **4:30**
